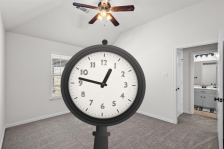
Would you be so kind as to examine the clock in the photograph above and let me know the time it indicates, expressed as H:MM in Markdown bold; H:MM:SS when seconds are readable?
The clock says **12:47**
